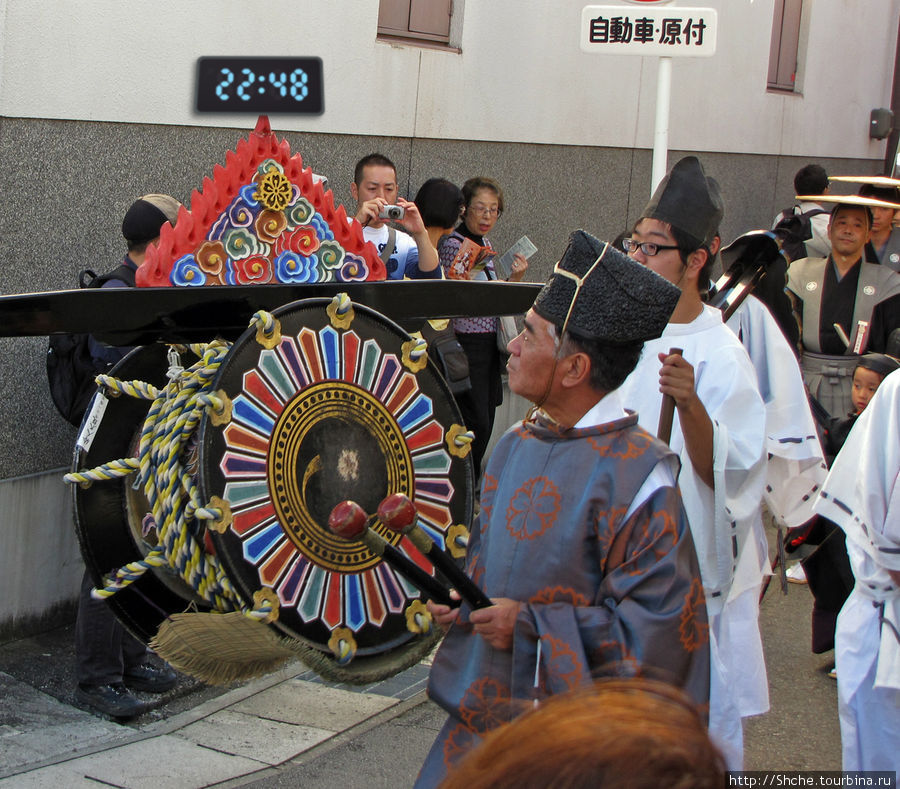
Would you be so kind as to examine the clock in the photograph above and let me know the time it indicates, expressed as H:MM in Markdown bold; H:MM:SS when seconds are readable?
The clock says **22:48**
